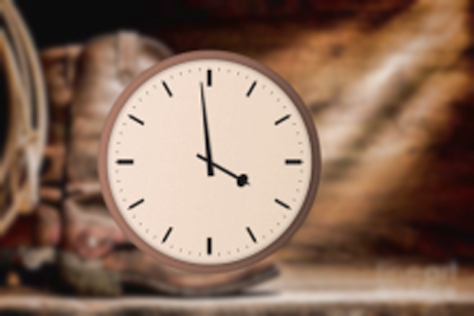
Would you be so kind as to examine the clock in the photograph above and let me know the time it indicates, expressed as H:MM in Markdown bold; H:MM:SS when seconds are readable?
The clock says **3:59**
